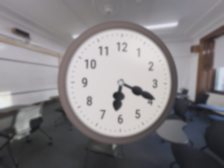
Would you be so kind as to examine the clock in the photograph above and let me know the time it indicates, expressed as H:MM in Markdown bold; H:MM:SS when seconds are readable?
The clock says **6:19**
